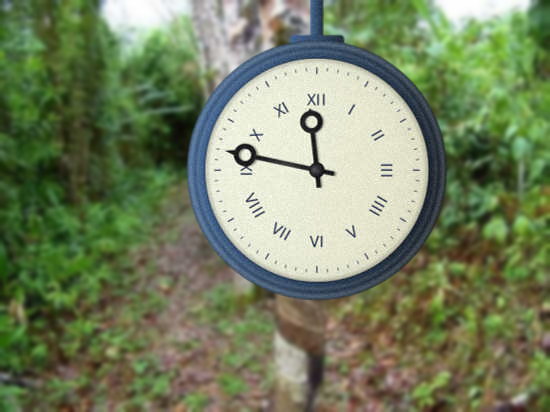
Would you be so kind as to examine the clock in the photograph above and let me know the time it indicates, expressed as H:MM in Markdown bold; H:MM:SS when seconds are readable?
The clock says **11:47**
